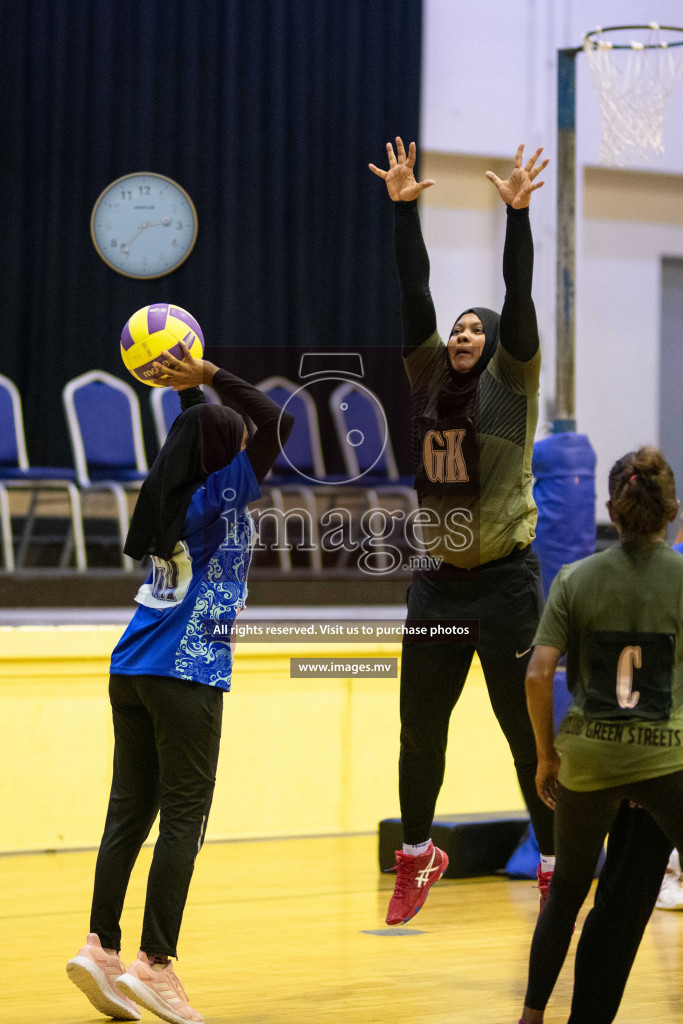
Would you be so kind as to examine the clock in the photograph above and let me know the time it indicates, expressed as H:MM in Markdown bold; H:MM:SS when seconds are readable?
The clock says **2:37**
